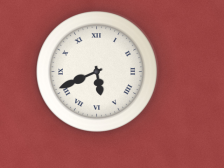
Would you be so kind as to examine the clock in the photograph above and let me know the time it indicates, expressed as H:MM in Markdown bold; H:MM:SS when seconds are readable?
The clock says **5:41**
